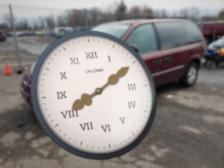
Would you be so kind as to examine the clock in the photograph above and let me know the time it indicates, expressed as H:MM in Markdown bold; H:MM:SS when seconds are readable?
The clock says **8:10**
